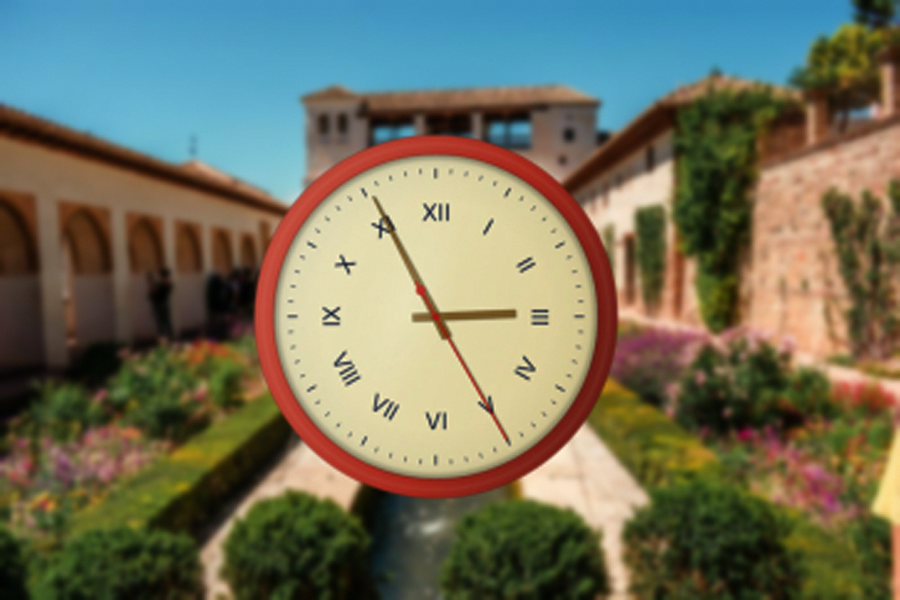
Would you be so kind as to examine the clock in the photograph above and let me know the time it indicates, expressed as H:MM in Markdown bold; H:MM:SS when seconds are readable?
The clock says **2:55:25**
